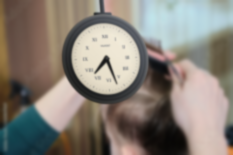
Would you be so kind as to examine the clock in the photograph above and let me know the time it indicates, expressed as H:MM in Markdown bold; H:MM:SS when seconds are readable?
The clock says **7:27**
